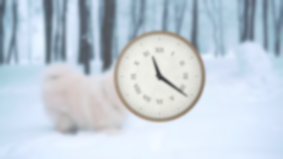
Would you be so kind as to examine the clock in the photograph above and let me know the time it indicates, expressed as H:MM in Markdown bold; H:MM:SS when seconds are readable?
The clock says **11:21**
